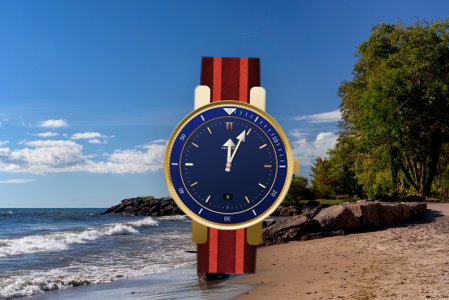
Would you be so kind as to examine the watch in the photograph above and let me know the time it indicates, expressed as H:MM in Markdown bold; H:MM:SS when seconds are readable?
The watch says **12:04**
